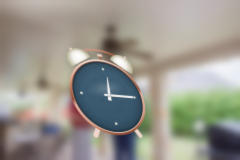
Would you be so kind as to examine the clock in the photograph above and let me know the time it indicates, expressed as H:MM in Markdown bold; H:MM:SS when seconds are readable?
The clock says **12:15**
